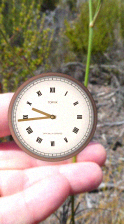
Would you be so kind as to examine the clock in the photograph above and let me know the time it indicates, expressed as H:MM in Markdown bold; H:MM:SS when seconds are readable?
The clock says **9:44**
